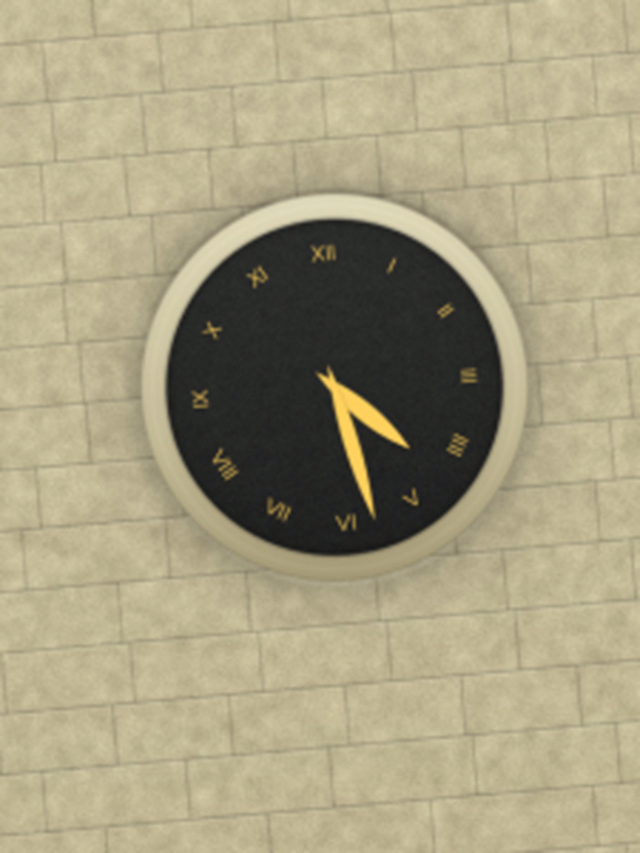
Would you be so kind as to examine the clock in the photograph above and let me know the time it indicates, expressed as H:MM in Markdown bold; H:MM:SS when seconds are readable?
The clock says **4:28**
